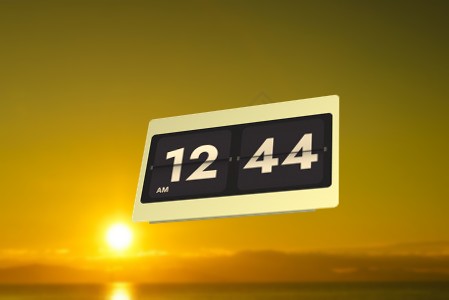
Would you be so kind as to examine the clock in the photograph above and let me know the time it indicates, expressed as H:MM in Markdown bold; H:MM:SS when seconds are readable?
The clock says **12:44**
